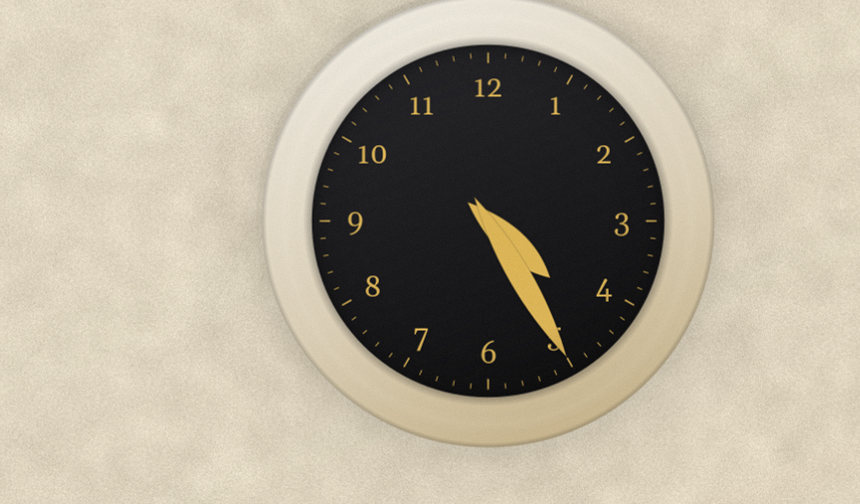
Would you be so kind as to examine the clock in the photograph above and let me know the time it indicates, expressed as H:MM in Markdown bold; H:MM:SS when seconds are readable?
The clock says **4:25**
